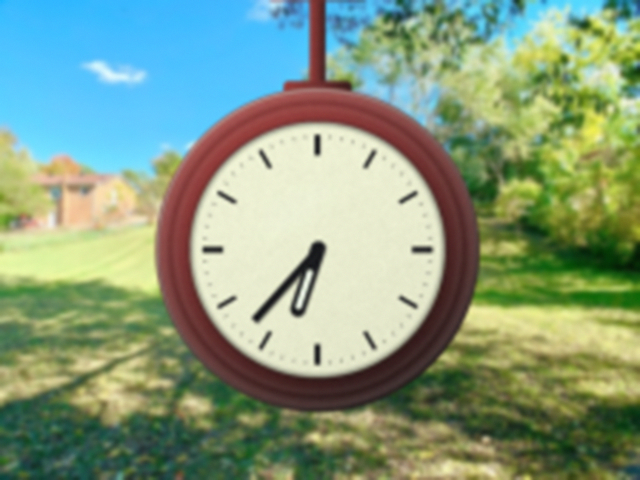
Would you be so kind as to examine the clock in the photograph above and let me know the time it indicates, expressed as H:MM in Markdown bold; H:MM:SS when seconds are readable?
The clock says **6:37**
